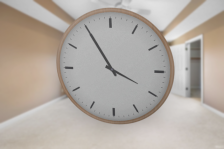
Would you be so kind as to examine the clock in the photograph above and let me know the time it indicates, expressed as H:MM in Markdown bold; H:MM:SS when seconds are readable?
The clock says **3:55**
